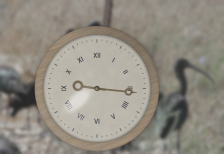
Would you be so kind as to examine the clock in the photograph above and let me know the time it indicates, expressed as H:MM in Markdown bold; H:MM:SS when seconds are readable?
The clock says **9:16**
